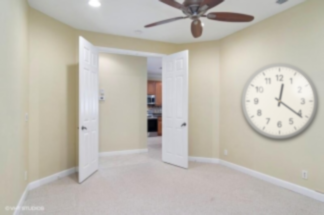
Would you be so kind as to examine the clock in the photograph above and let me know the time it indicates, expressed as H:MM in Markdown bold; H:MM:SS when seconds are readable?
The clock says **12:21**
